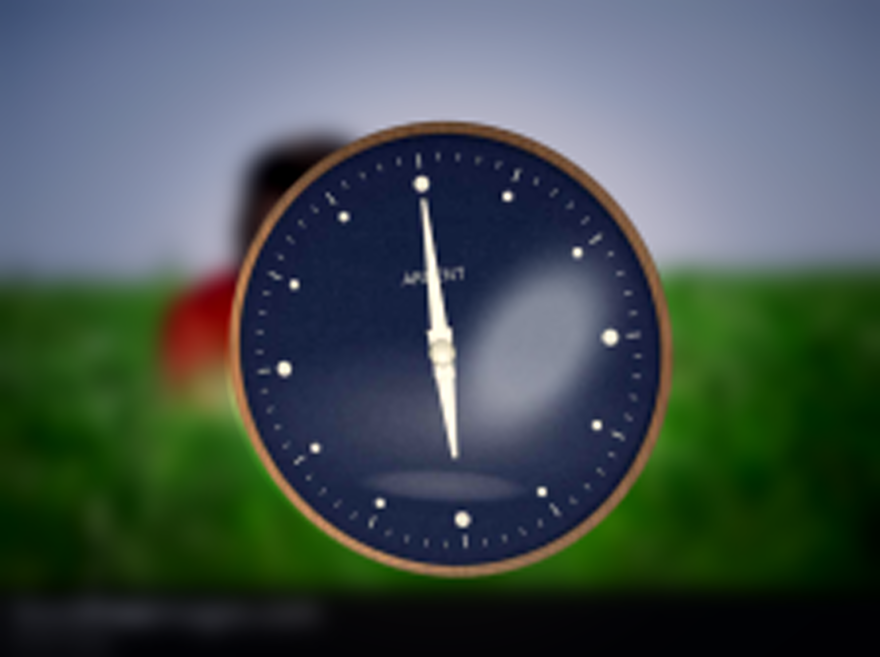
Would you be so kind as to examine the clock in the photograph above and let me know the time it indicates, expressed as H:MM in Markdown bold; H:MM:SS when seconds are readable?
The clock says **6:00**
